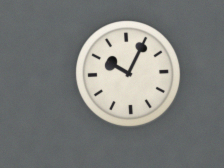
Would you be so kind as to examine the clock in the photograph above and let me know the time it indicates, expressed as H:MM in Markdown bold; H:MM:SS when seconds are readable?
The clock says **10:05**
